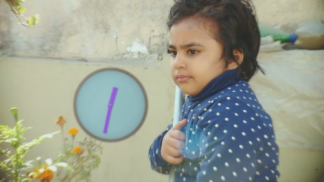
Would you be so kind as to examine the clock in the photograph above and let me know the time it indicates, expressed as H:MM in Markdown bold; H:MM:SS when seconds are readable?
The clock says **12:32**
